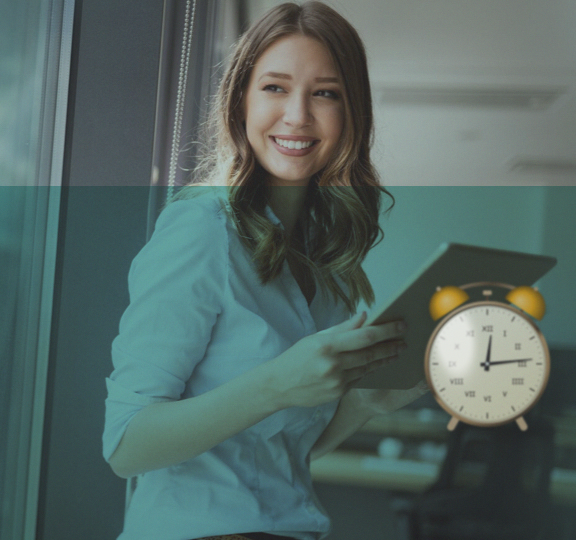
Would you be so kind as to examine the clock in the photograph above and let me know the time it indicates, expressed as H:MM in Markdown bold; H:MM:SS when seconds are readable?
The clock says **12:14**
